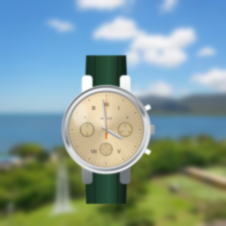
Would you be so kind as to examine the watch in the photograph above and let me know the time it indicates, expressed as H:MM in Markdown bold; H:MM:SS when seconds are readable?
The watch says **3:59**
